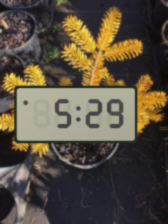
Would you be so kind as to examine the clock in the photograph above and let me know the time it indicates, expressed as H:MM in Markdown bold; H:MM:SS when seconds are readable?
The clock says **5:29**
